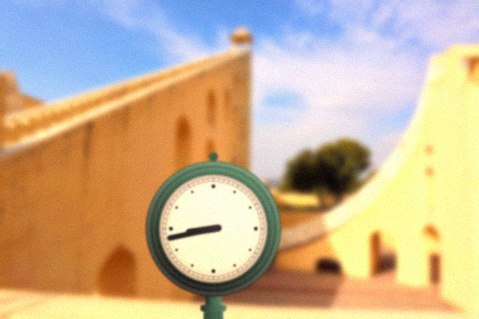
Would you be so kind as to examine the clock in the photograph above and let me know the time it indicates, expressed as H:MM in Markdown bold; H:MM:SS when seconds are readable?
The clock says **8:43**
